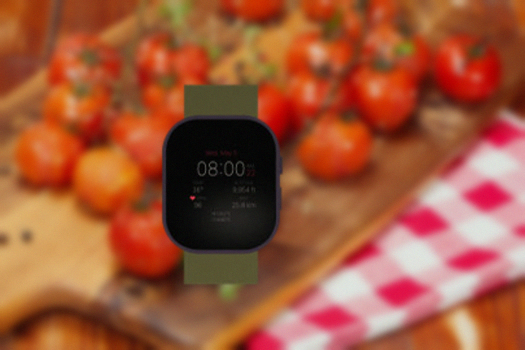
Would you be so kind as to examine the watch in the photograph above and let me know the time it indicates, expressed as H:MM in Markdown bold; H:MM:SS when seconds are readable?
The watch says **8:00**
